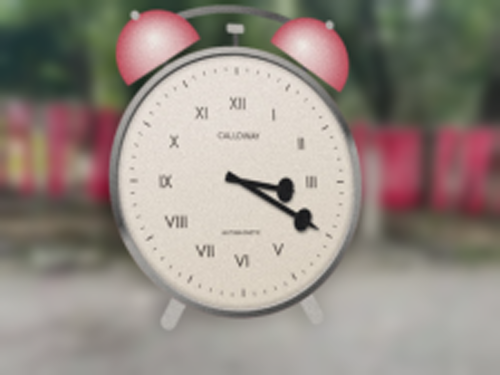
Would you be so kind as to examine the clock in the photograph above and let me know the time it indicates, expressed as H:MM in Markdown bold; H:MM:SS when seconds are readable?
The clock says **3:20**
